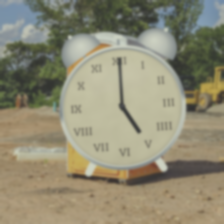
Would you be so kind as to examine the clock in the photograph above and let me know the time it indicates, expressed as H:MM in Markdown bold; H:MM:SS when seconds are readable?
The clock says **5:00**
